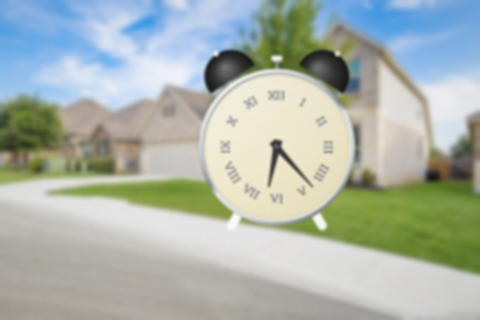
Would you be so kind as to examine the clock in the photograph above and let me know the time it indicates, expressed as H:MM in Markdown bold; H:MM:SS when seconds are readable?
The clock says **6:23**
